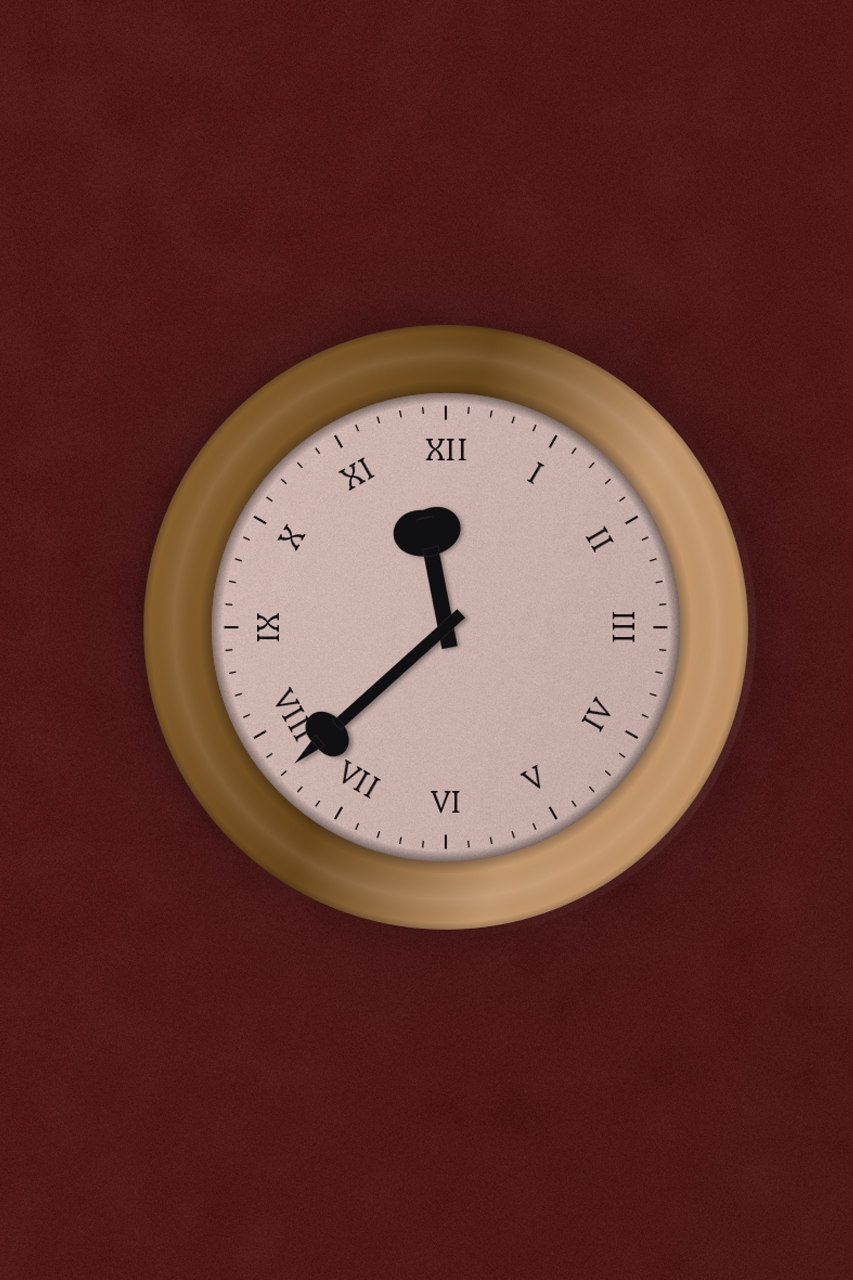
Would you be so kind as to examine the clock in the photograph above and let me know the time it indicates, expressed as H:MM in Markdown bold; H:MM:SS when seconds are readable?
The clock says **11:38**
